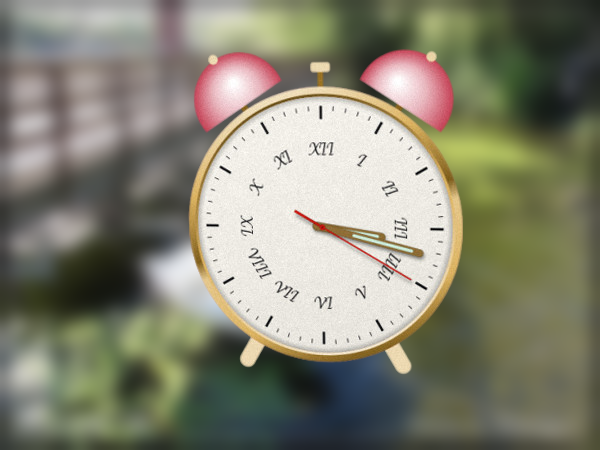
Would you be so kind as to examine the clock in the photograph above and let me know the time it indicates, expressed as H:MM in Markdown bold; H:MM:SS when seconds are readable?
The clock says **3:17:20**
